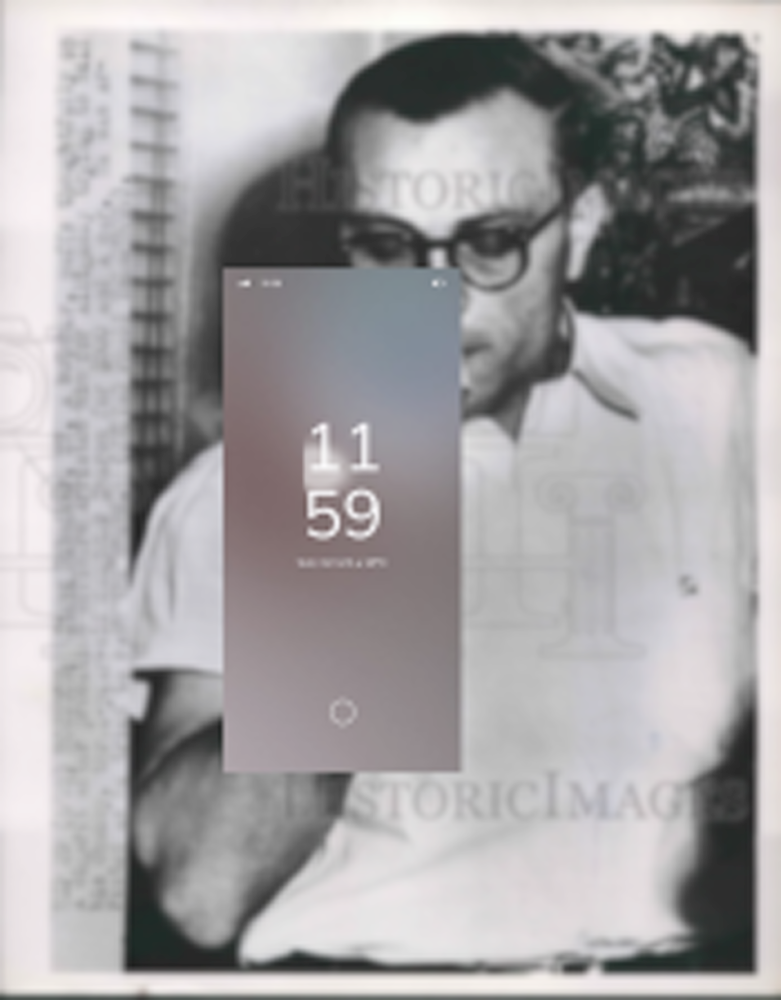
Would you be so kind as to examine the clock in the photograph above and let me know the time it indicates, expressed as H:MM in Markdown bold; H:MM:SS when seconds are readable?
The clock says **11:59**
